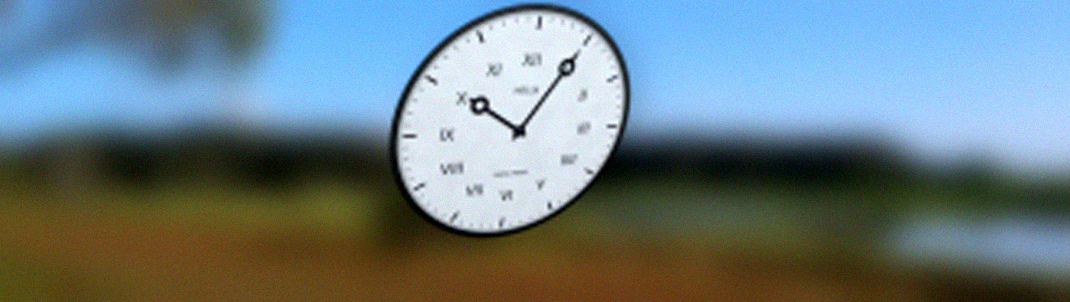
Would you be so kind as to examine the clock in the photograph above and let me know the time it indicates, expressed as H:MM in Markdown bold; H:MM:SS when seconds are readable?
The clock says **10:05**
